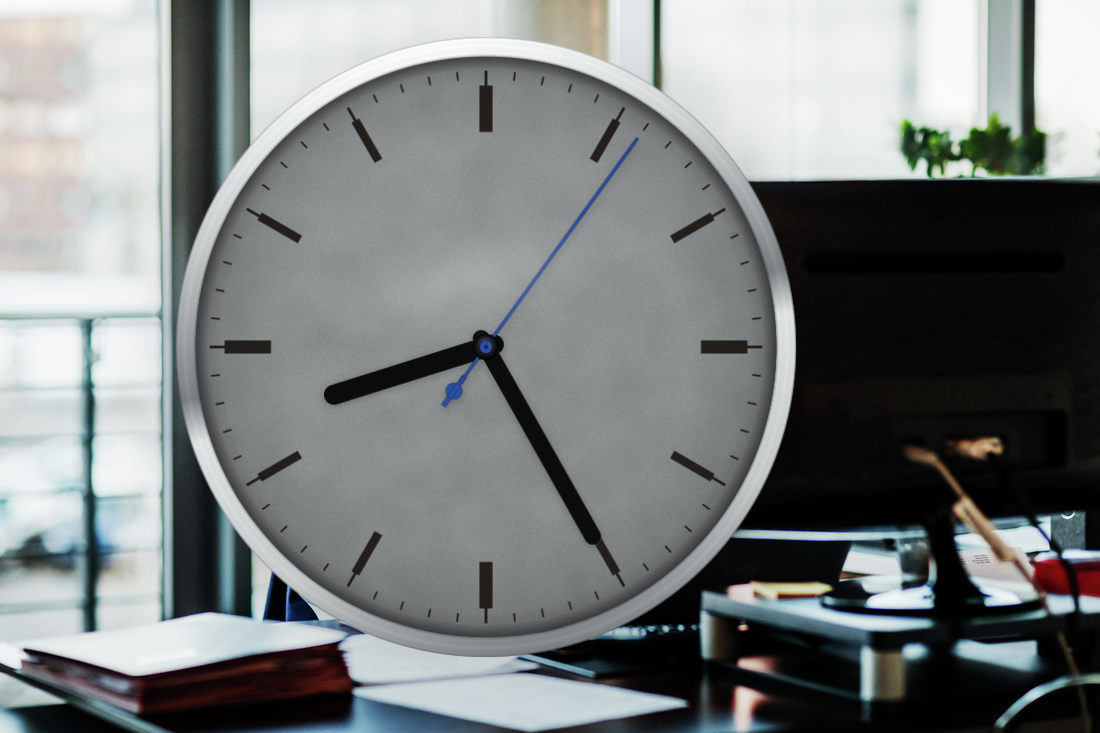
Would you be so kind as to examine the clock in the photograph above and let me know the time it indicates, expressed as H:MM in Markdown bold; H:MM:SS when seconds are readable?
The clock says **8:25:06**
